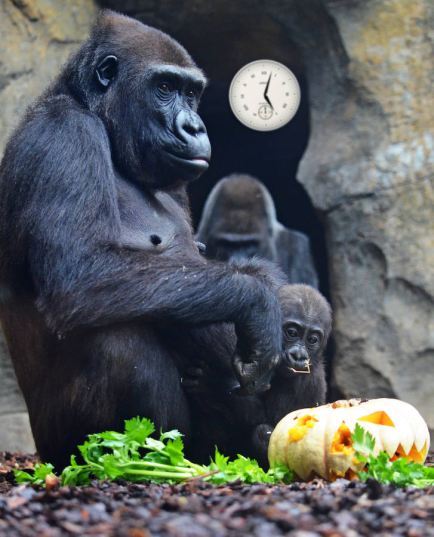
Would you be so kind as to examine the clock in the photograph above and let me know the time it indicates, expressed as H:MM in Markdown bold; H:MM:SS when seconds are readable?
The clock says **5:03**
